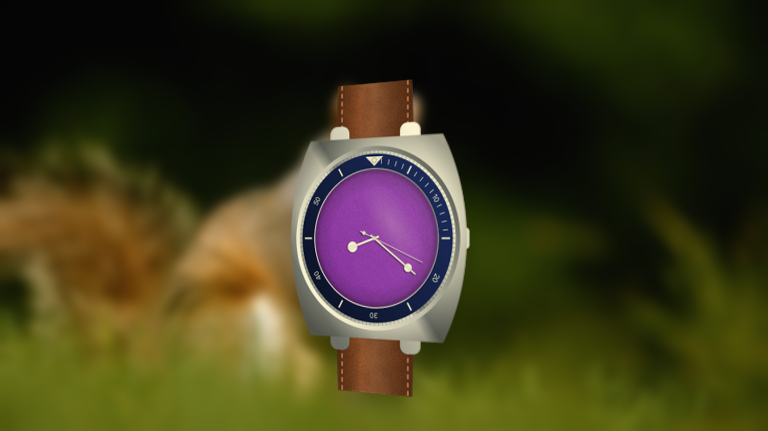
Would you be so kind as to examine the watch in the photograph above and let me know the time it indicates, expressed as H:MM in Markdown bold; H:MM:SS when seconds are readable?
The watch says **8:21:19**
